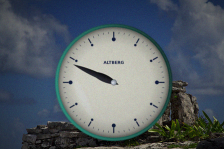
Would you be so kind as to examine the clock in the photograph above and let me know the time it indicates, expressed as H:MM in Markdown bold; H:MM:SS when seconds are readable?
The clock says **9:49**
